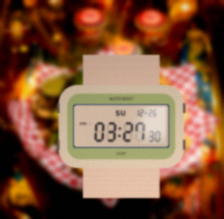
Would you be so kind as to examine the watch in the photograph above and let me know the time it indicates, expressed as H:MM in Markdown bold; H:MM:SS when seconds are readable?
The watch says **3:27:30**
